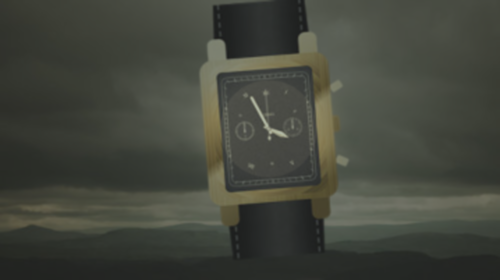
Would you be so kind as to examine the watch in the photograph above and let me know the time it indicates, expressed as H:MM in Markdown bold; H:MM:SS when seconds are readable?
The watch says **3:56**
